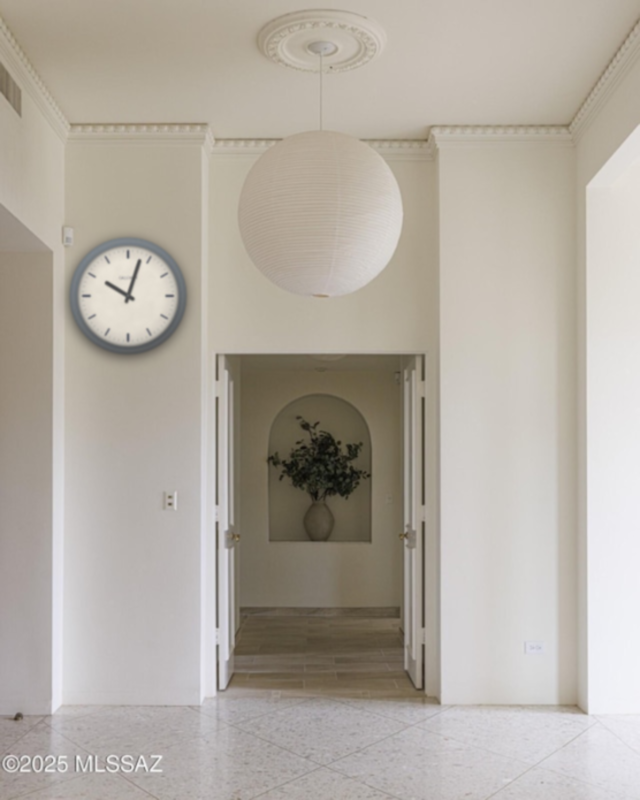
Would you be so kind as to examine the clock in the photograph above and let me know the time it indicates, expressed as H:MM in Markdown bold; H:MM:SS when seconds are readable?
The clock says **10:03**
